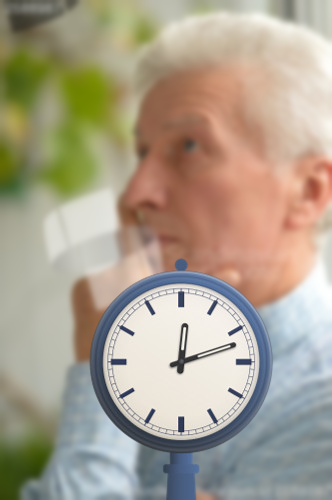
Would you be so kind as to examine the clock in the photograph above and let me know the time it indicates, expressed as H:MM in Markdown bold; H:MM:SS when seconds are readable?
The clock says **12:12**
